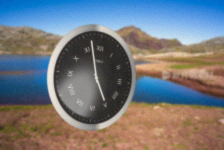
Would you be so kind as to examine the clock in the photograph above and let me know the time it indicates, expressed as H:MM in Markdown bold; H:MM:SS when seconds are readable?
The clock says **4:57**
